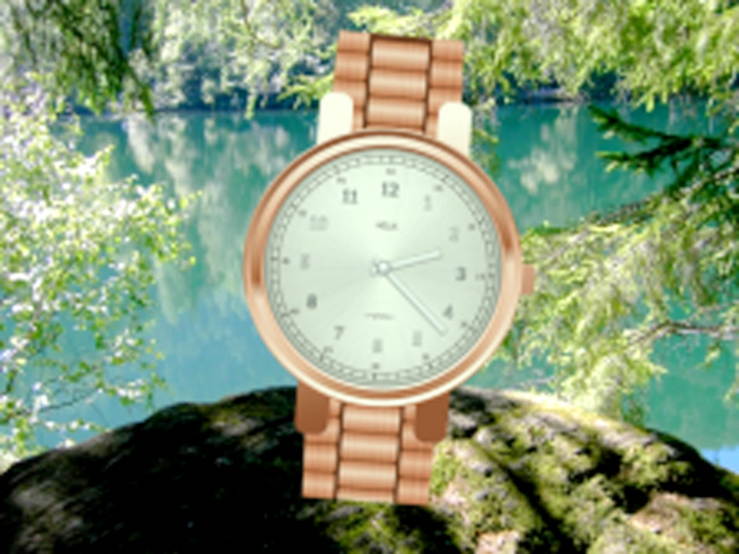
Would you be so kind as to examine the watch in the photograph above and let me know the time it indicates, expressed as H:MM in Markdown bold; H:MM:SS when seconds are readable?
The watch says **2:22**
